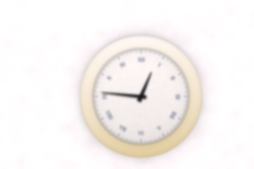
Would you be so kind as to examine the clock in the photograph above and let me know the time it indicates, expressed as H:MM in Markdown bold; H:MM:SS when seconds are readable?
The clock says **12:46**
